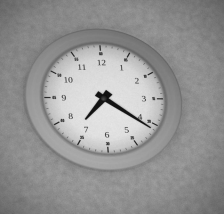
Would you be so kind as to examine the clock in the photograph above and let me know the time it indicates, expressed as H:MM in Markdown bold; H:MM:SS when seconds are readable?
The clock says **7:21**
